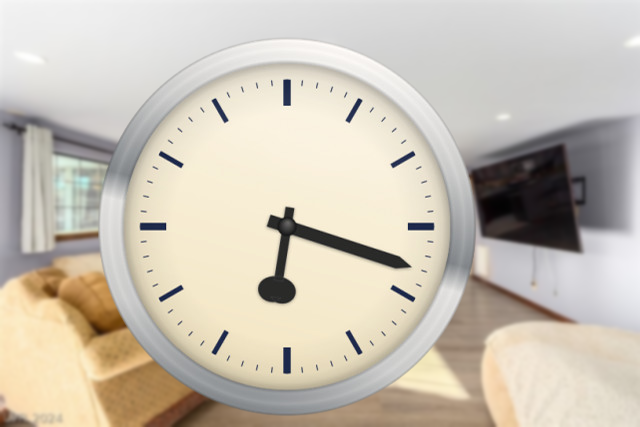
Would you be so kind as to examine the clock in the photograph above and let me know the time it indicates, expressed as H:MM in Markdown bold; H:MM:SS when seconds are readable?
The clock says **6:18**
